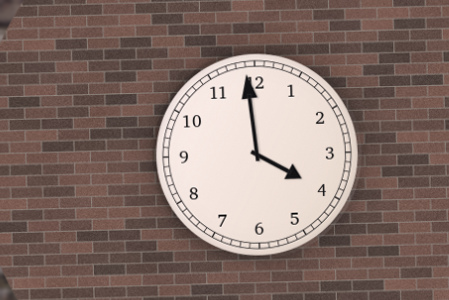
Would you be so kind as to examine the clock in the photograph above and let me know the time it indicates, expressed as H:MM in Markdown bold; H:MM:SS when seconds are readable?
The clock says **3:59**
